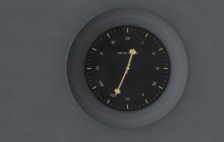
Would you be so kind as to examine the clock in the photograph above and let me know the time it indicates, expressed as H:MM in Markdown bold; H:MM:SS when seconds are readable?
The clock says **12:34**
